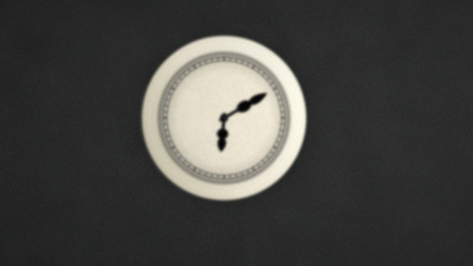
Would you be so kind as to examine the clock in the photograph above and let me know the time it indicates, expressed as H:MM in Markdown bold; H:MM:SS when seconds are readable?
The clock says **6:10**
